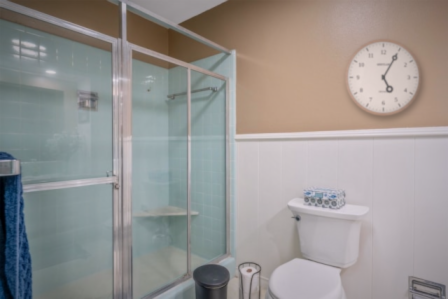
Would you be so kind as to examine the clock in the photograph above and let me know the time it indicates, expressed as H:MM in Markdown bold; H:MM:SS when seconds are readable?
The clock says **5:05**
